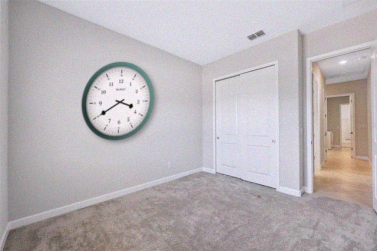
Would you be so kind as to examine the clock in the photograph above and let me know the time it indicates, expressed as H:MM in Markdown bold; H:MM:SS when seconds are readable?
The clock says **3:40**
